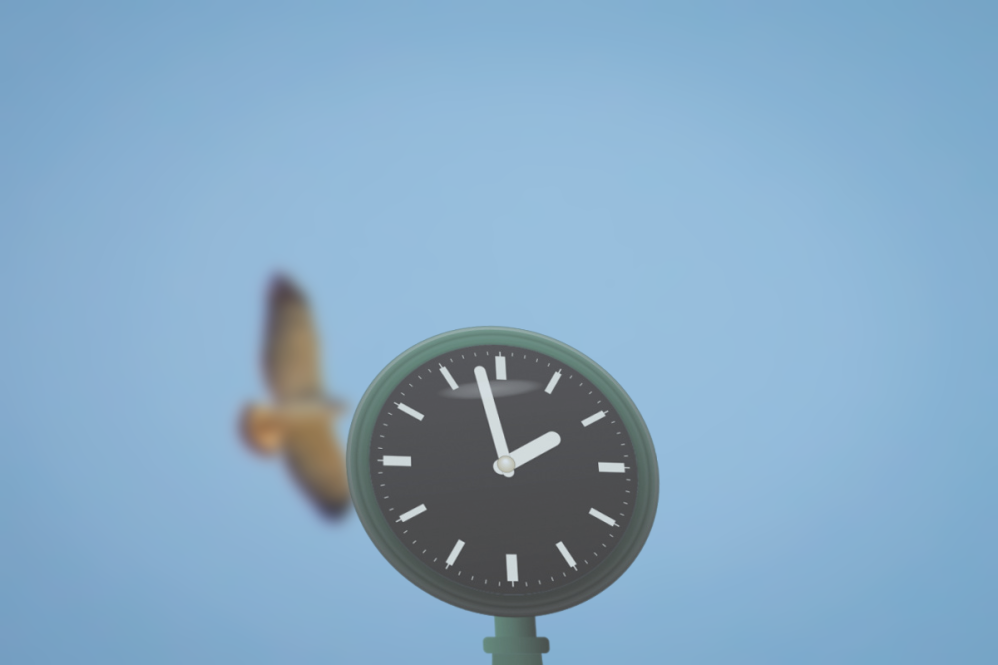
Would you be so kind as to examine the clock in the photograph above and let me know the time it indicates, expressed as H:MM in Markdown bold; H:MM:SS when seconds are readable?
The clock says **1:58**
